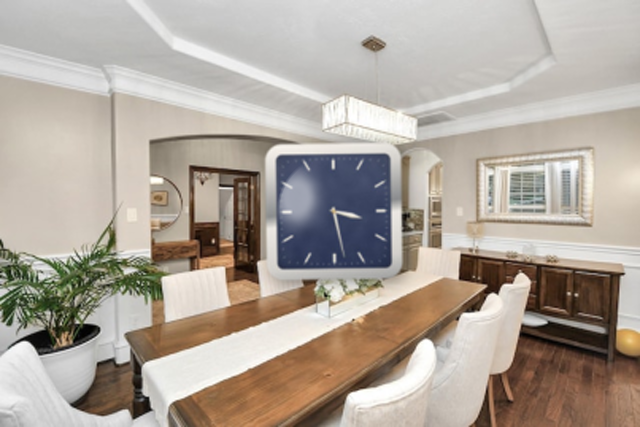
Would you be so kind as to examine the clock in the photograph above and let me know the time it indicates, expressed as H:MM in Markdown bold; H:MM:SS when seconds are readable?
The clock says **3:28**
